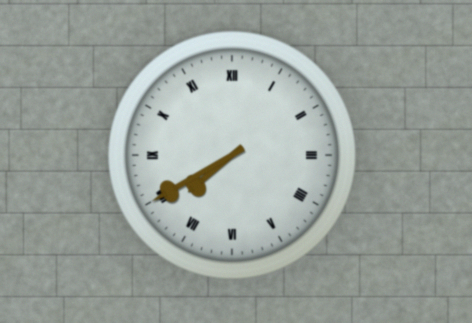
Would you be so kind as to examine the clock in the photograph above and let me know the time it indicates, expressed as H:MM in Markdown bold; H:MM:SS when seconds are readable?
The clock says **7:40**
